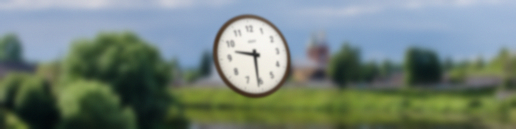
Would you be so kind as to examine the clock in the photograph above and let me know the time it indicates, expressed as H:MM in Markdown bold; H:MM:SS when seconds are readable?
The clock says **9:31**
